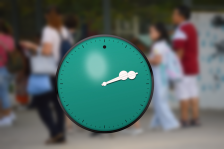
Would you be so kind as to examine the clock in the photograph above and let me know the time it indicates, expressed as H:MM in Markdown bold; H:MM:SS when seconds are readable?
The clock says **2:12**
